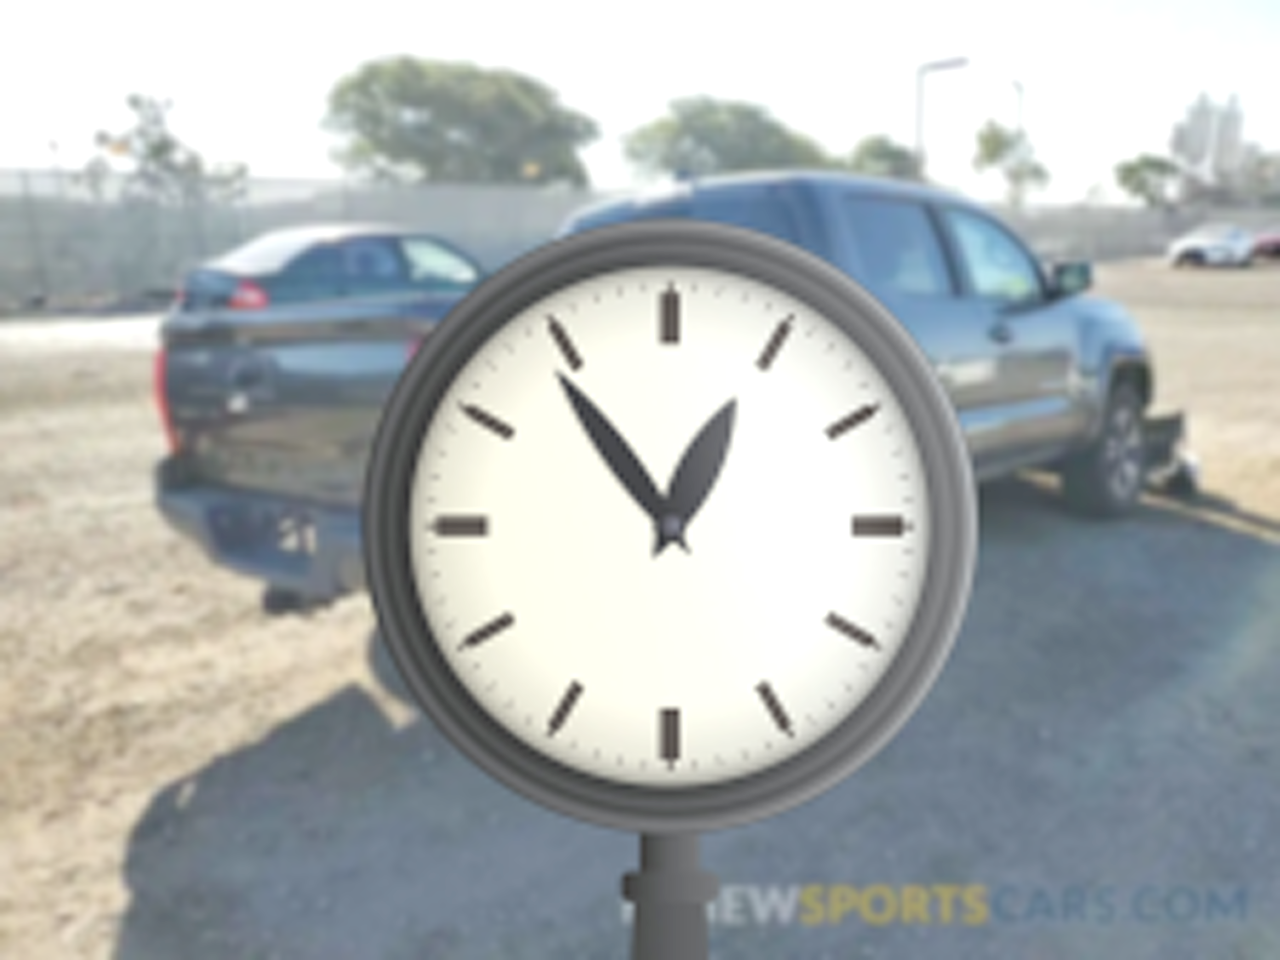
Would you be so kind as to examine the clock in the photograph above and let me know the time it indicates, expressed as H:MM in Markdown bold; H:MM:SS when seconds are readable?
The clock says **12:54**
